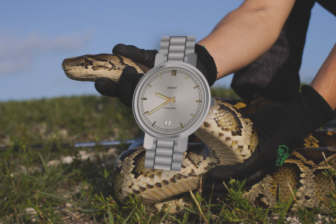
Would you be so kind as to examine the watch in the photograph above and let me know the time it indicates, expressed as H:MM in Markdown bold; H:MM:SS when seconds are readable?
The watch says **9:39**
